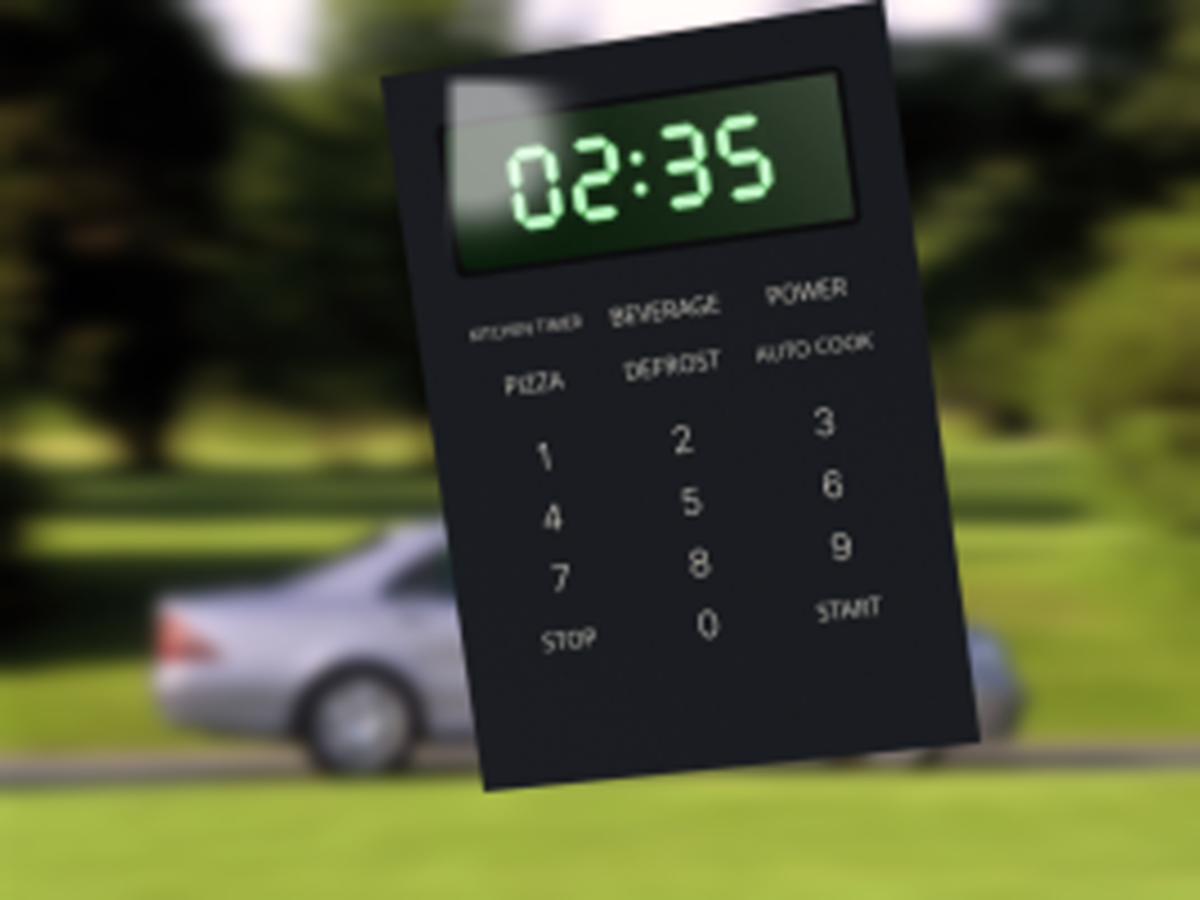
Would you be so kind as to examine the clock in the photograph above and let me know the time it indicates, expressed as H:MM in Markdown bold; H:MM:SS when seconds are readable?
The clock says **2:35**
